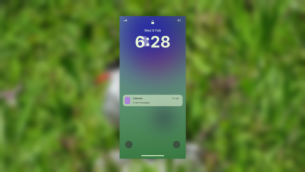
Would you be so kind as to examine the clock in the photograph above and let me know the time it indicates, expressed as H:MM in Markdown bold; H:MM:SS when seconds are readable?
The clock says **6:28**
